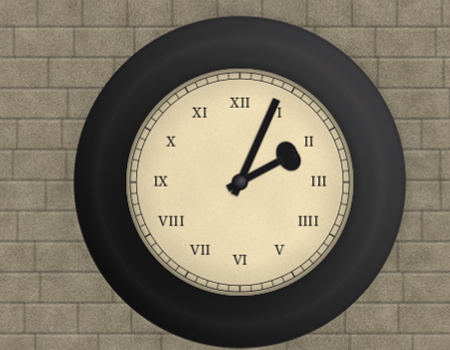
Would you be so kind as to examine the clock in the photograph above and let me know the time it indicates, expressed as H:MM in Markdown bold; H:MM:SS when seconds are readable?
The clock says **2:04**
